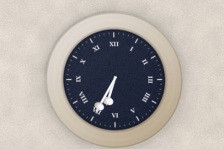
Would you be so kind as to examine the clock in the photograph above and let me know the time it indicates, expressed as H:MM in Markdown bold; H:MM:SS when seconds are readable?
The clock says **6:35**
